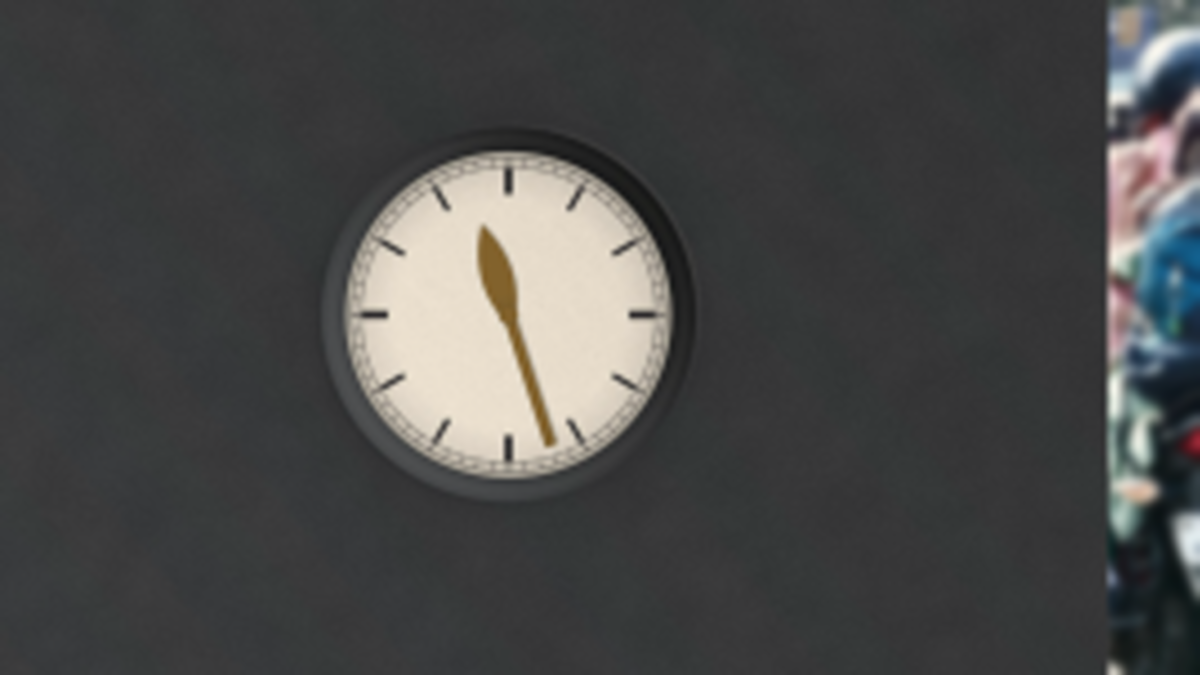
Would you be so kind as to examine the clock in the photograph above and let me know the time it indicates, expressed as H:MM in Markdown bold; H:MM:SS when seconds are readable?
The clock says **11:27**
